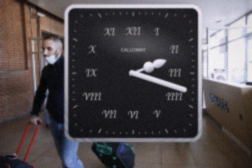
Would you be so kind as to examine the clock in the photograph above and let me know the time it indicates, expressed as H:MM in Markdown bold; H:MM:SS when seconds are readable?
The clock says **2:18**
